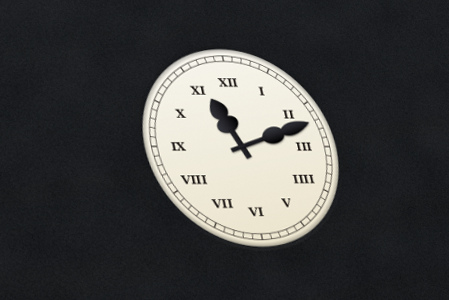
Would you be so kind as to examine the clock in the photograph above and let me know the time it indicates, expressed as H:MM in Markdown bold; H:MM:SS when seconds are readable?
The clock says **11:12**
